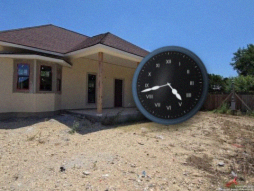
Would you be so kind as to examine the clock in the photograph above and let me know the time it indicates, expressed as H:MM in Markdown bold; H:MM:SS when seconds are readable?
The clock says **4:43**
